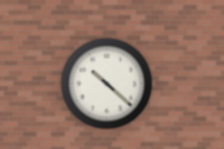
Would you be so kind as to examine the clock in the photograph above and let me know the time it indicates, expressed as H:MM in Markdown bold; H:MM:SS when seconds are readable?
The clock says **10:22**
